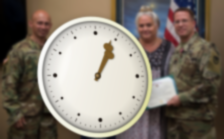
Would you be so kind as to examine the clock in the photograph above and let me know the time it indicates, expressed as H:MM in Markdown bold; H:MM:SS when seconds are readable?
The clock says **1:04**
